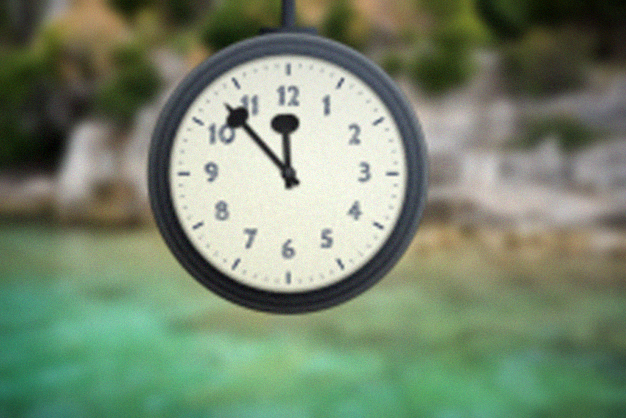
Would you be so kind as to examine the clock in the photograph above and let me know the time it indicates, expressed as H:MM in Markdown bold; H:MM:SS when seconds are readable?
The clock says **11:53**
